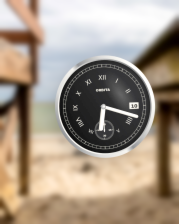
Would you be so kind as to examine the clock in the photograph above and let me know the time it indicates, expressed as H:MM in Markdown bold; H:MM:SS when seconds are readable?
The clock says **6:18**
